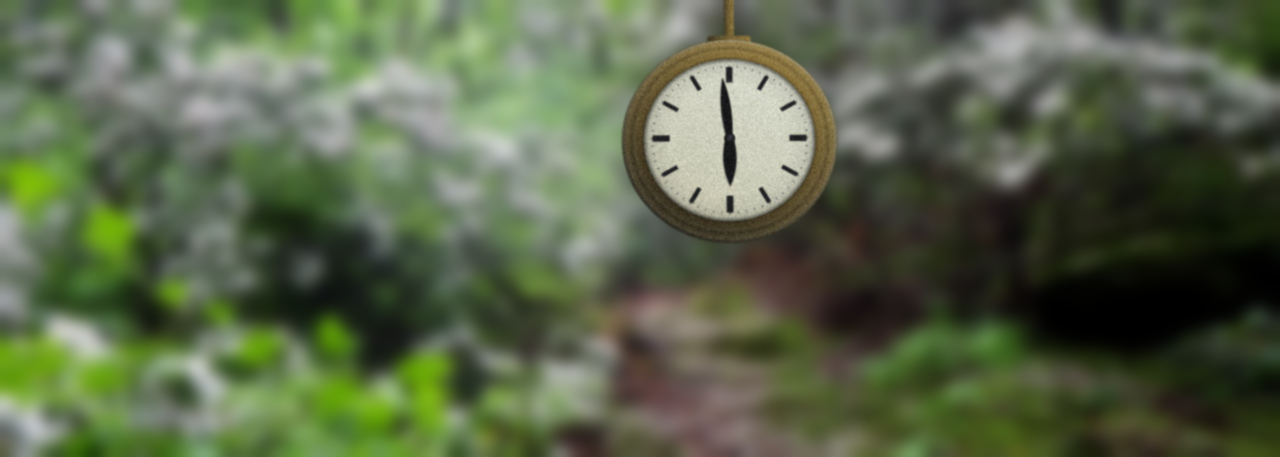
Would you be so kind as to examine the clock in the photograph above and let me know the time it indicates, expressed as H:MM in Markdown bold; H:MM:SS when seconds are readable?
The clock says **5:59**
